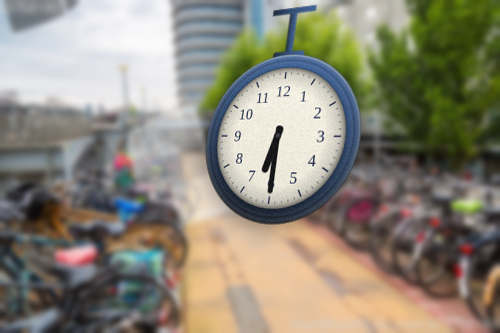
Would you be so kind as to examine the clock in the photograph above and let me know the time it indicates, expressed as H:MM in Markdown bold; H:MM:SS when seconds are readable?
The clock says **6:30**
